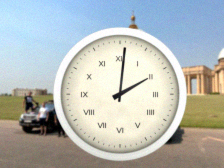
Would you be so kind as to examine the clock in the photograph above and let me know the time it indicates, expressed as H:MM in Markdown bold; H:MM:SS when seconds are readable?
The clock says **2:01**
